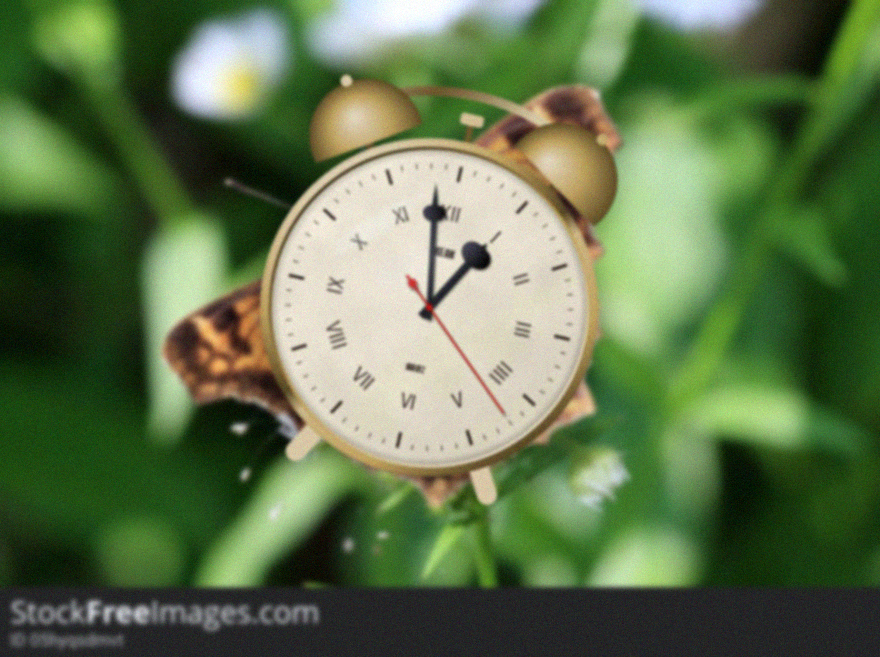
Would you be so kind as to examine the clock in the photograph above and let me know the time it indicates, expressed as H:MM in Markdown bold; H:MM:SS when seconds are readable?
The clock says **12:58:22**
